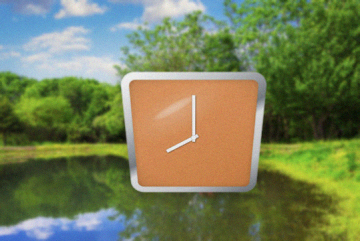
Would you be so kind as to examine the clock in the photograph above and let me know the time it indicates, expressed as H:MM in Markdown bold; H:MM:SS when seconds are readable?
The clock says **8:00**
